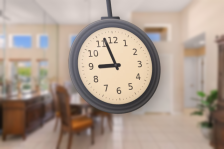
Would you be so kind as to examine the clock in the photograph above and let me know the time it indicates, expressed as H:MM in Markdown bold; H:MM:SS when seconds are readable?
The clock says **8:57**
